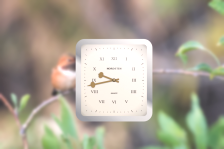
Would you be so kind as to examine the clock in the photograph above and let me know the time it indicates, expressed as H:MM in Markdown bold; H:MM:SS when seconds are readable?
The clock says **9:43**
